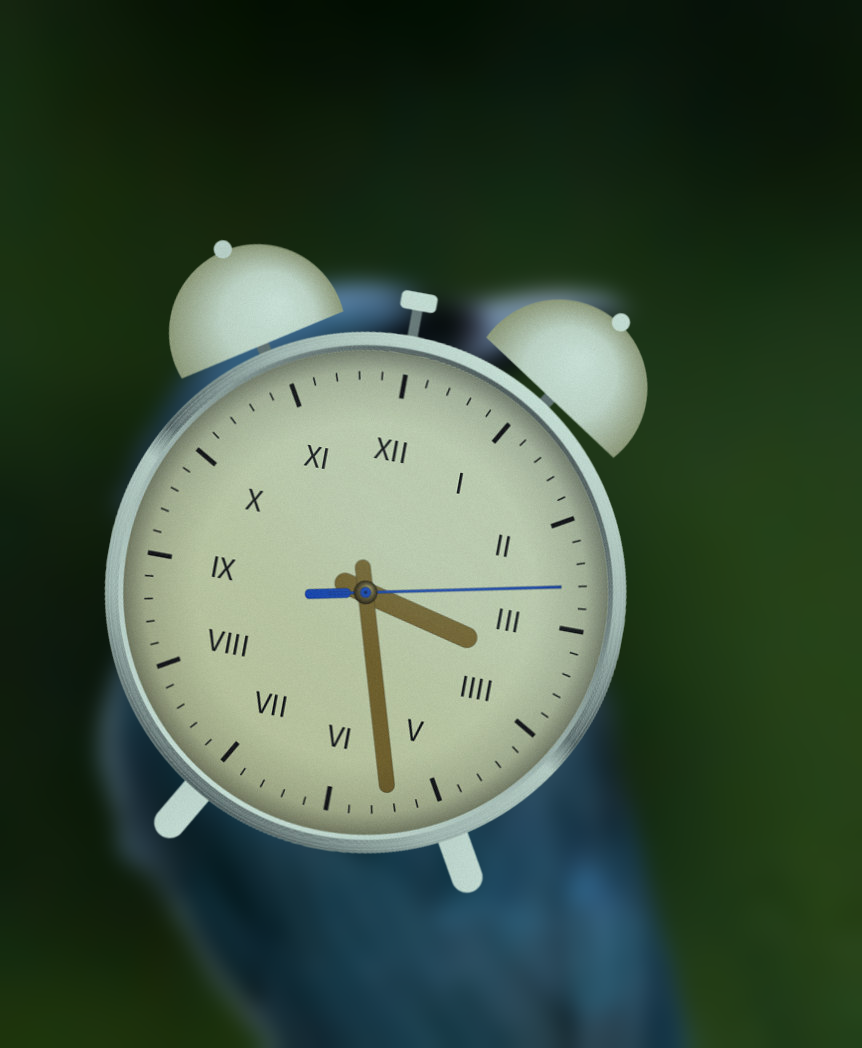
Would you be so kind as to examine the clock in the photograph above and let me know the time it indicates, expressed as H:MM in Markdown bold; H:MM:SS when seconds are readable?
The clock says **3:27:13**
